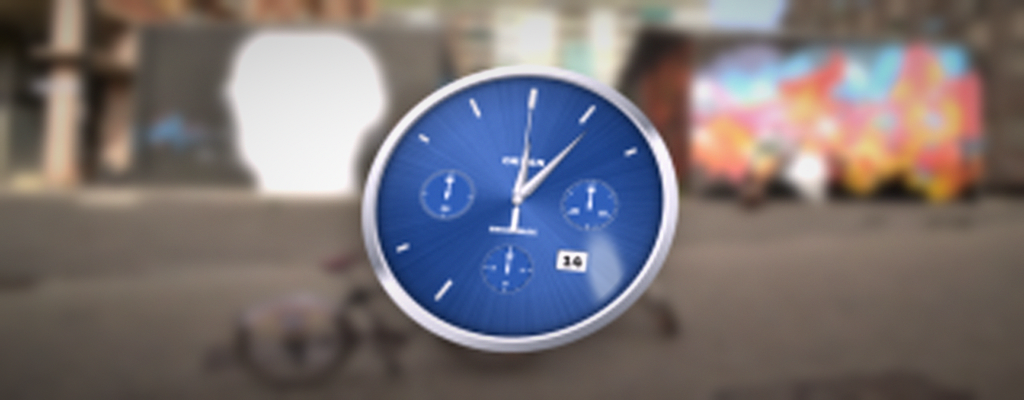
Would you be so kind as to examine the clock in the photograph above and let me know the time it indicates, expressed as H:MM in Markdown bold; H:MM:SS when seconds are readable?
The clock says **12:06**
